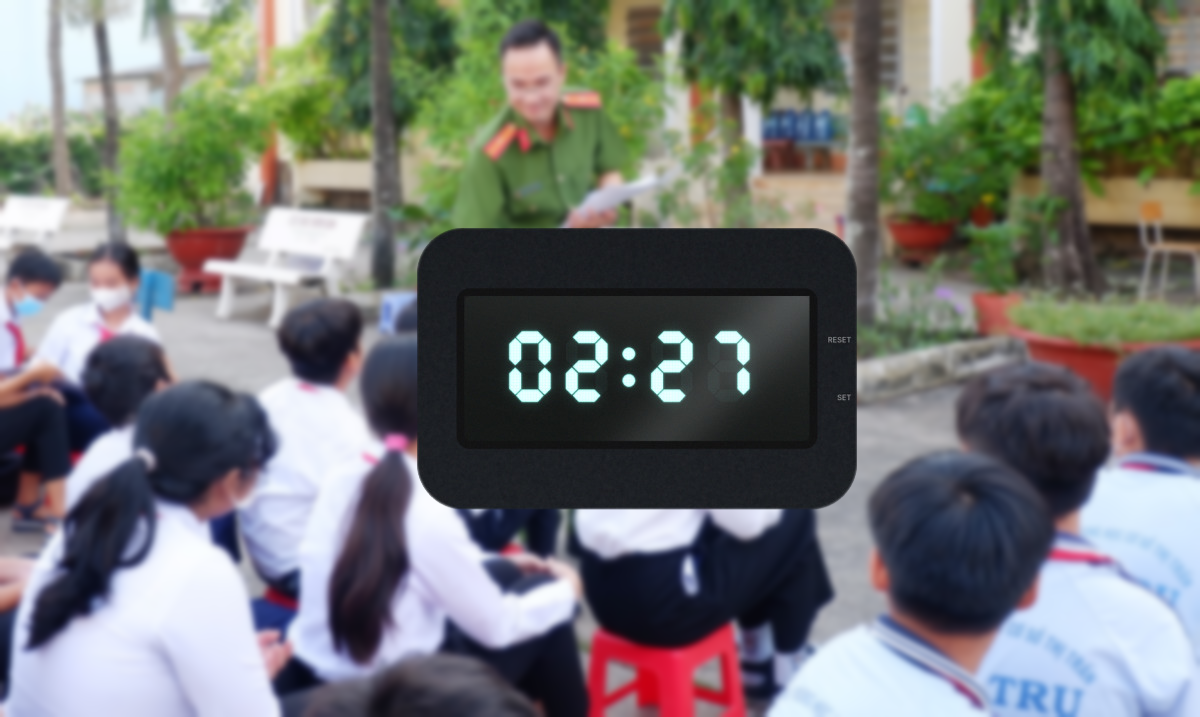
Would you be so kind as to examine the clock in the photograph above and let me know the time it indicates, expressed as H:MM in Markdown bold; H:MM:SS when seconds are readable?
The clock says **2:27**
